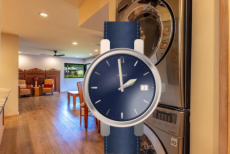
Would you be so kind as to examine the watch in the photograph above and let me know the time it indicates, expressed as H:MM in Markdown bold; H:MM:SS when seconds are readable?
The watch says **1:59**
